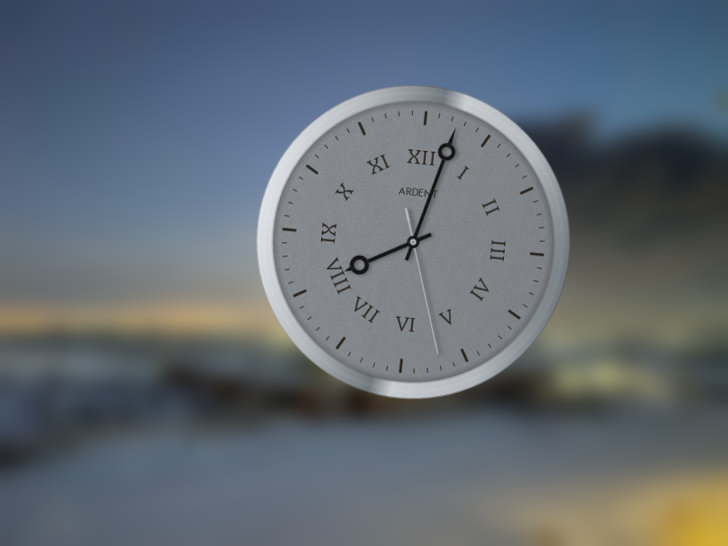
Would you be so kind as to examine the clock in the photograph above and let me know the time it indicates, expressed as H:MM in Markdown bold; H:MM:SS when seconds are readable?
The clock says **8:02:27**
